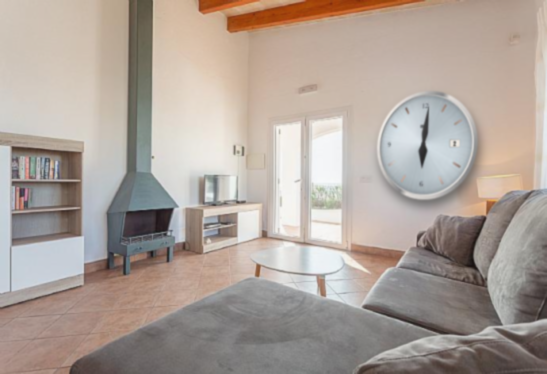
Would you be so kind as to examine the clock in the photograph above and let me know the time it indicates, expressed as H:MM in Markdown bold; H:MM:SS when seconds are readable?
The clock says **6:01**
